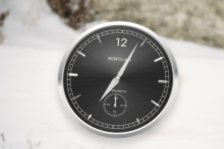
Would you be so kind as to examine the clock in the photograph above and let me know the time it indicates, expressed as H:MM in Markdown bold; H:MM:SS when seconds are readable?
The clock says **7:04**
